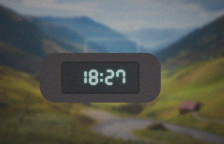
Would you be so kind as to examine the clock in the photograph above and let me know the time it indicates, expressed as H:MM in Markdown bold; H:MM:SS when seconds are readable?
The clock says **18:27**
